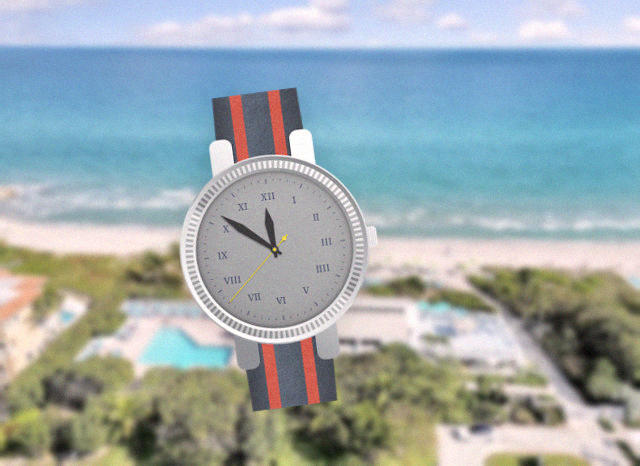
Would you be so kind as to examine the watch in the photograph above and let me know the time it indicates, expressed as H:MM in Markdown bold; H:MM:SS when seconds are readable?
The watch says **11:51:38**
